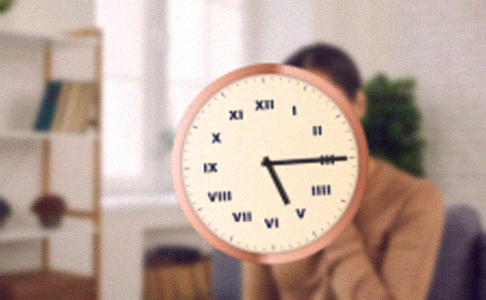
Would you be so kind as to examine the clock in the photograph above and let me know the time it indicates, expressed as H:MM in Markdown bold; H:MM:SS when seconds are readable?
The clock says **5:15**
